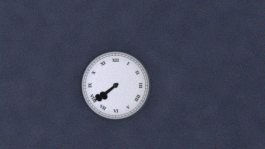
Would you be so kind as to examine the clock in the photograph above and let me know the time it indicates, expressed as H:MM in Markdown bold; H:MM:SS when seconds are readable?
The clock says **7:39**
